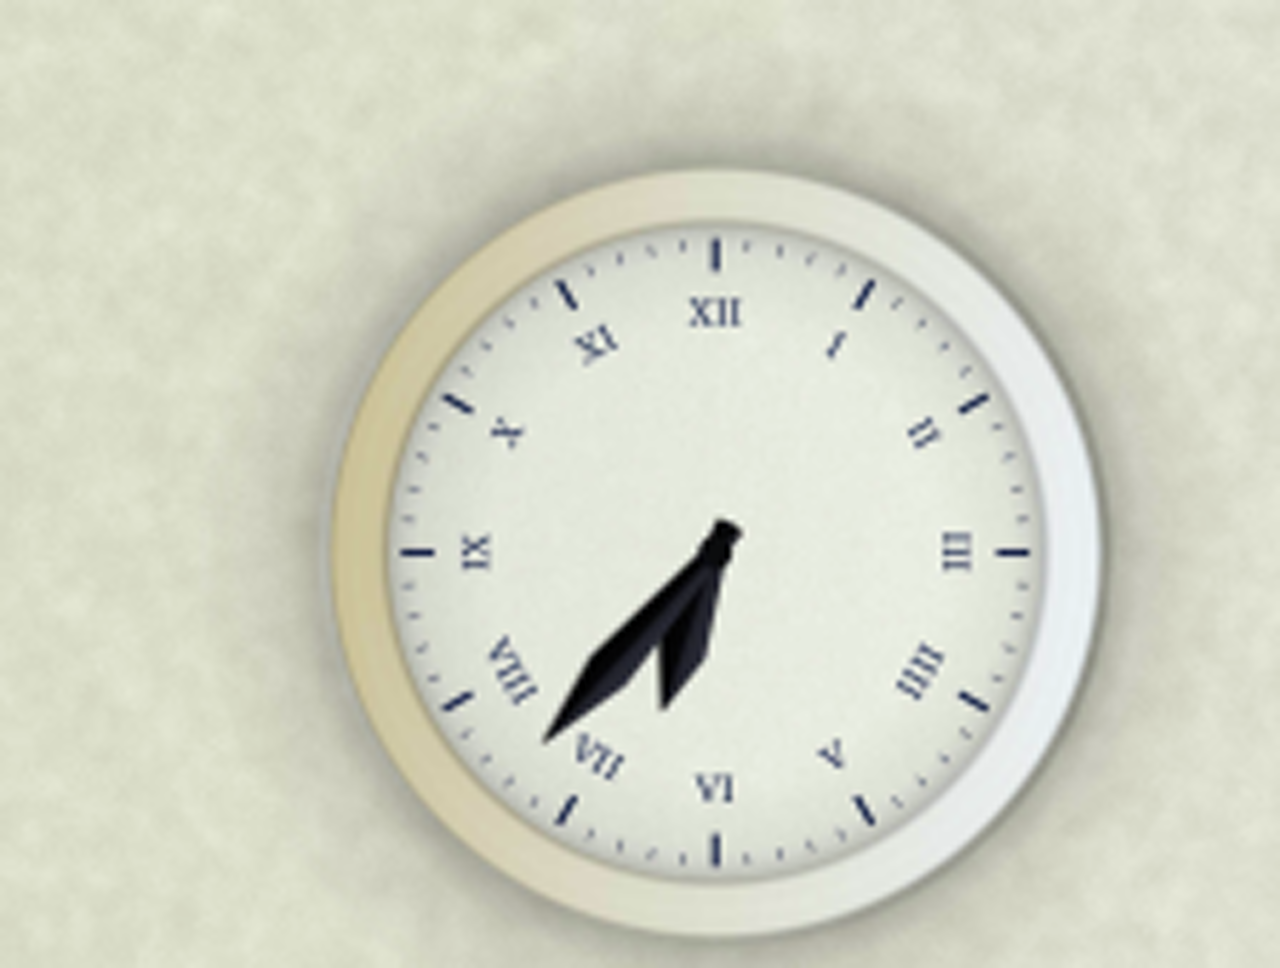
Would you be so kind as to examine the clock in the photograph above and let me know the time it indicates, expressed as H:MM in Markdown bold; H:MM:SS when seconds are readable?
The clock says **6:37**
